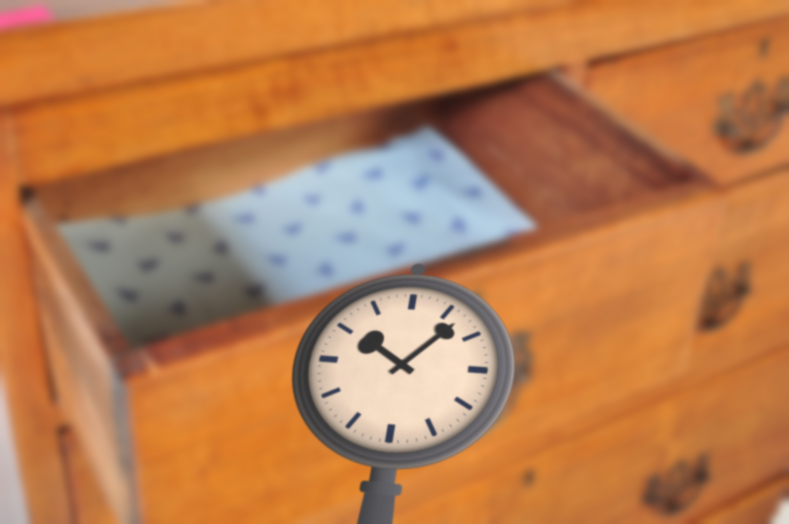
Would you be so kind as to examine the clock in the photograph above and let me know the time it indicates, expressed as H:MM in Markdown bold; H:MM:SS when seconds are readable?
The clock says **10:07**
